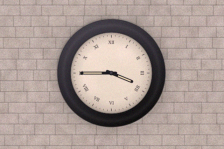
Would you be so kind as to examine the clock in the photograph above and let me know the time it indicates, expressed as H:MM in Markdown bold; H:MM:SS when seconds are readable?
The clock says **3:45**
